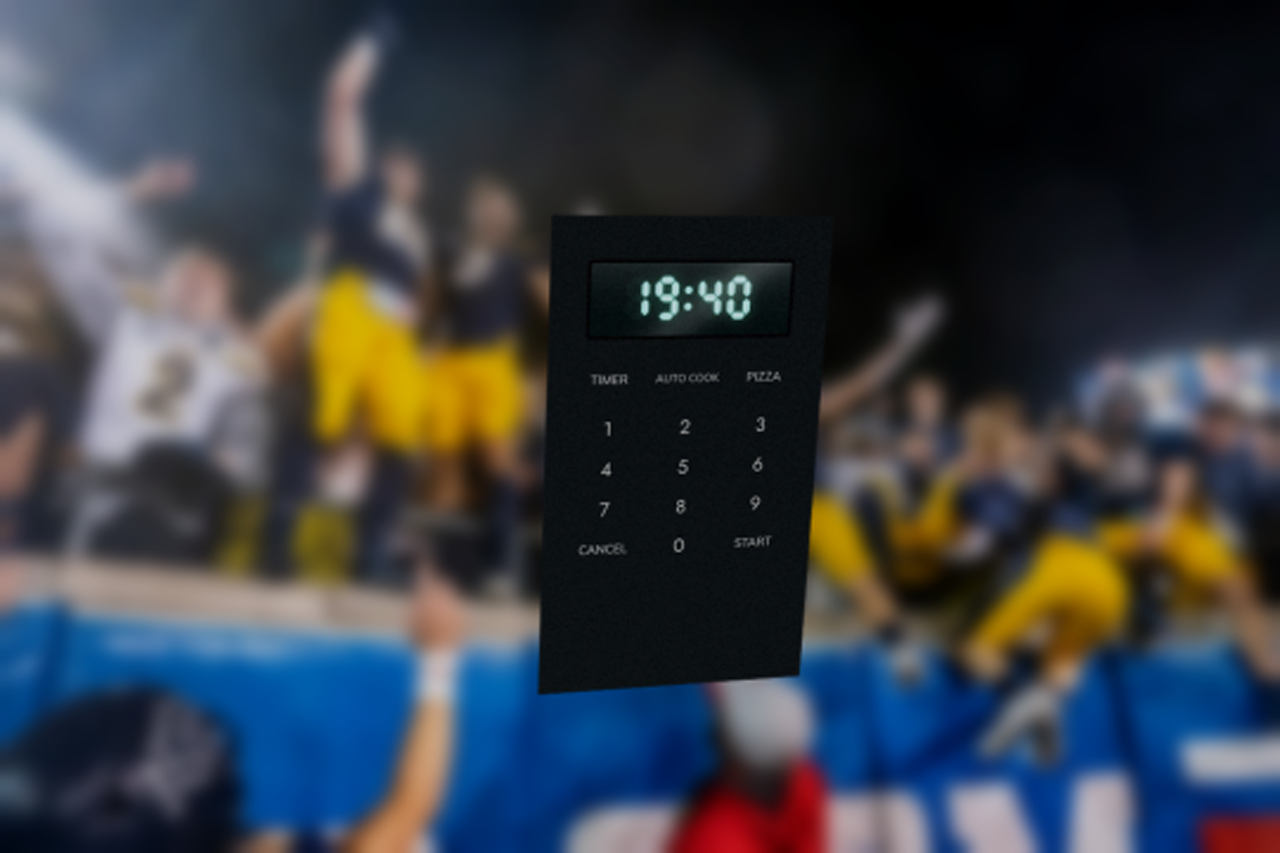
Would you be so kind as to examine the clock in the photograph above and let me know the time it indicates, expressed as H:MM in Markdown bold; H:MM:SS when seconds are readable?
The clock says **19:40**
